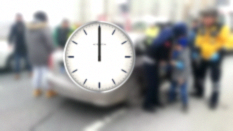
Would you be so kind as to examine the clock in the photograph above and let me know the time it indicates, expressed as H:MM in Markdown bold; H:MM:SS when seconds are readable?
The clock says **12:00**
